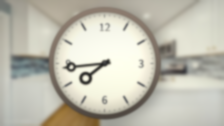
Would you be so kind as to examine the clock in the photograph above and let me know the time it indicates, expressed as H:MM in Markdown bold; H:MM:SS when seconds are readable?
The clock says **7:44**
